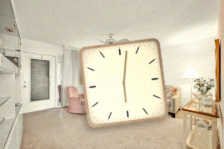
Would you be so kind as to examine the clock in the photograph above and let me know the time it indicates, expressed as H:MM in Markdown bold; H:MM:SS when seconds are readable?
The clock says **6:02**
